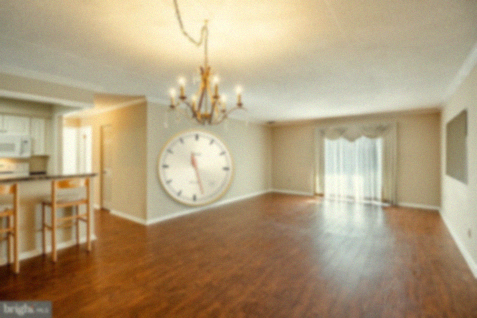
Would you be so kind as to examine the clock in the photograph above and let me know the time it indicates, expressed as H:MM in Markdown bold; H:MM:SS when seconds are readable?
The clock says **11:27**
